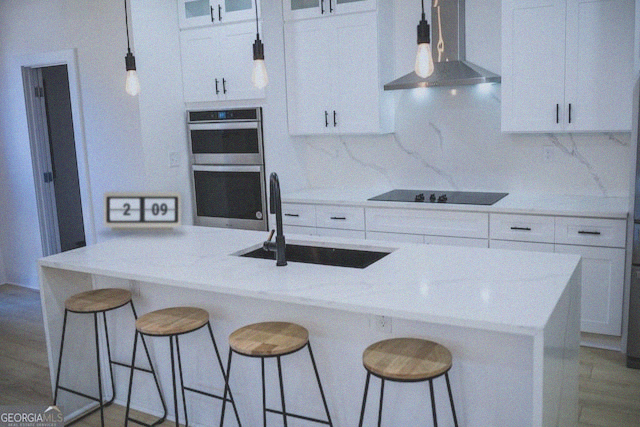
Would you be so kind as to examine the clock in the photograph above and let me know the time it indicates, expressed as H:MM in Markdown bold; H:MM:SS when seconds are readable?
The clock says **2:09**
